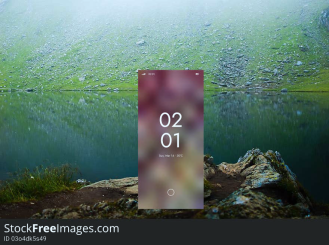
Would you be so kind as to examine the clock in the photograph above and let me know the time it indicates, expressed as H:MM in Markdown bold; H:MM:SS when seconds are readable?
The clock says **2:01**
